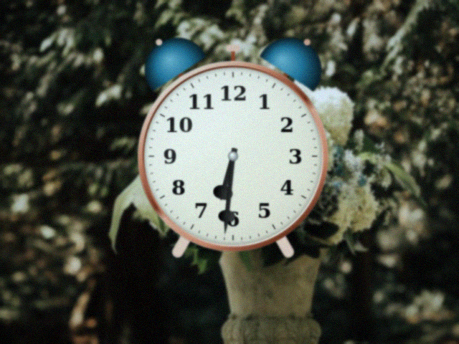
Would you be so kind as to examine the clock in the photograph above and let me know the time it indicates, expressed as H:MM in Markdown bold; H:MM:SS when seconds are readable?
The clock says **6:31**
